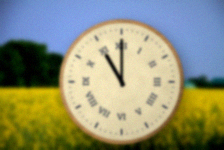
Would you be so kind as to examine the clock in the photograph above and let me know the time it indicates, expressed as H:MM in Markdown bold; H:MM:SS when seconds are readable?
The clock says **11:00**
